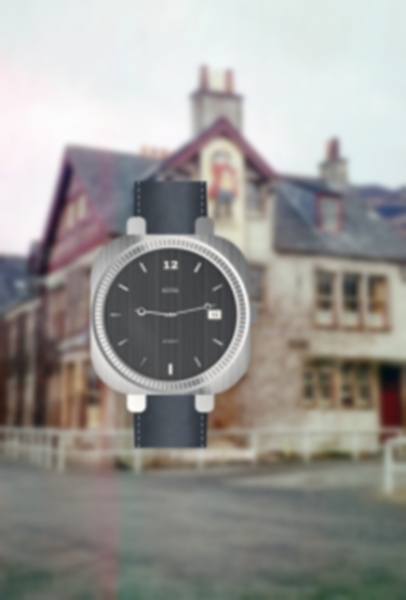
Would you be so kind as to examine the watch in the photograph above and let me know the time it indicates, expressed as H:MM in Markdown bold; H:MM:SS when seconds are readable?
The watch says **9:13**
